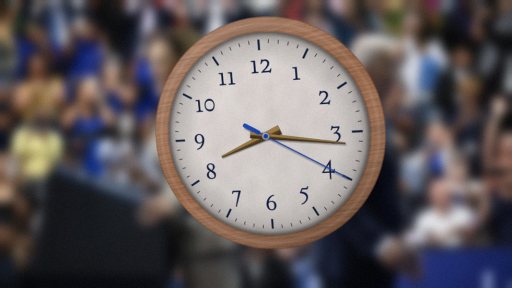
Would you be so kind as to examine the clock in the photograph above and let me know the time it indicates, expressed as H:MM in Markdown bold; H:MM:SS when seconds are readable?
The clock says **8:16:20**
